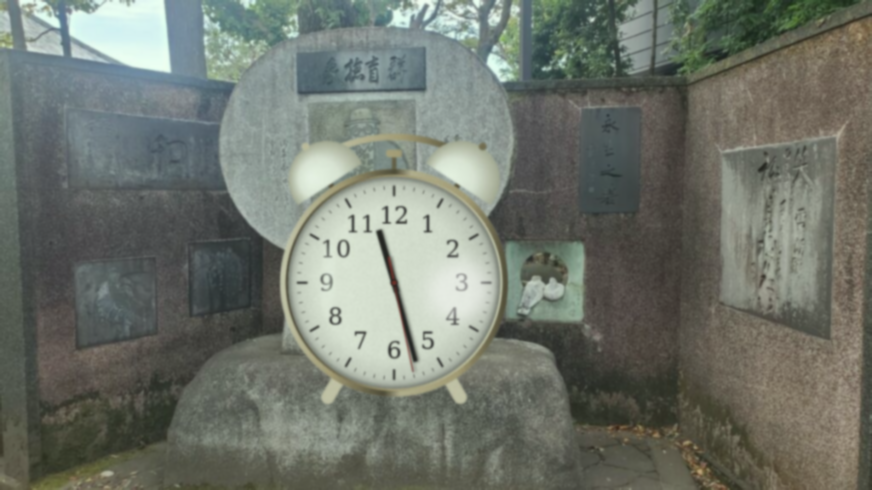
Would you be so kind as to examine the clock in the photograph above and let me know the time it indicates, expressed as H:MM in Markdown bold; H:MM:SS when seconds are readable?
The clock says **11:27:28**
